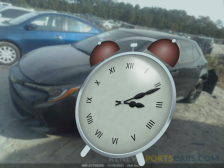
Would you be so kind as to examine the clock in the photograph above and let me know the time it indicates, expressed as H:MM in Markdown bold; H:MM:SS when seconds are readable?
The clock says **3:11**
